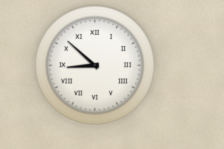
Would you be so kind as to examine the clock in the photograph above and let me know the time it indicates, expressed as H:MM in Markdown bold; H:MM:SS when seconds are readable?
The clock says **8:52**
